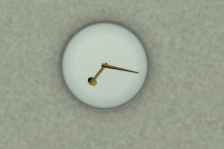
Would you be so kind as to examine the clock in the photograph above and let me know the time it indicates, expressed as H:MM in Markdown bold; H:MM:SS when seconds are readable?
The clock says **7:17**
